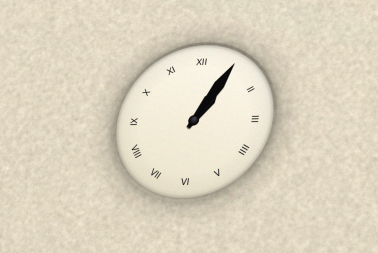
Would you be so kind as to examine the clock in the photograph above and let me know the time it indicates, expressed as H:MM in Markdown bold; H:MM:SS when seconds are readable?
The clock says **1:05**
